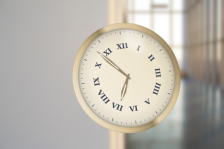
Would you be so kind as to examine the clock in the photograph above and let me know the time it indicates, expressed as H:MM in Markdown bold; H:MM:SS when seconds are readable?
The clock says **6:53**
